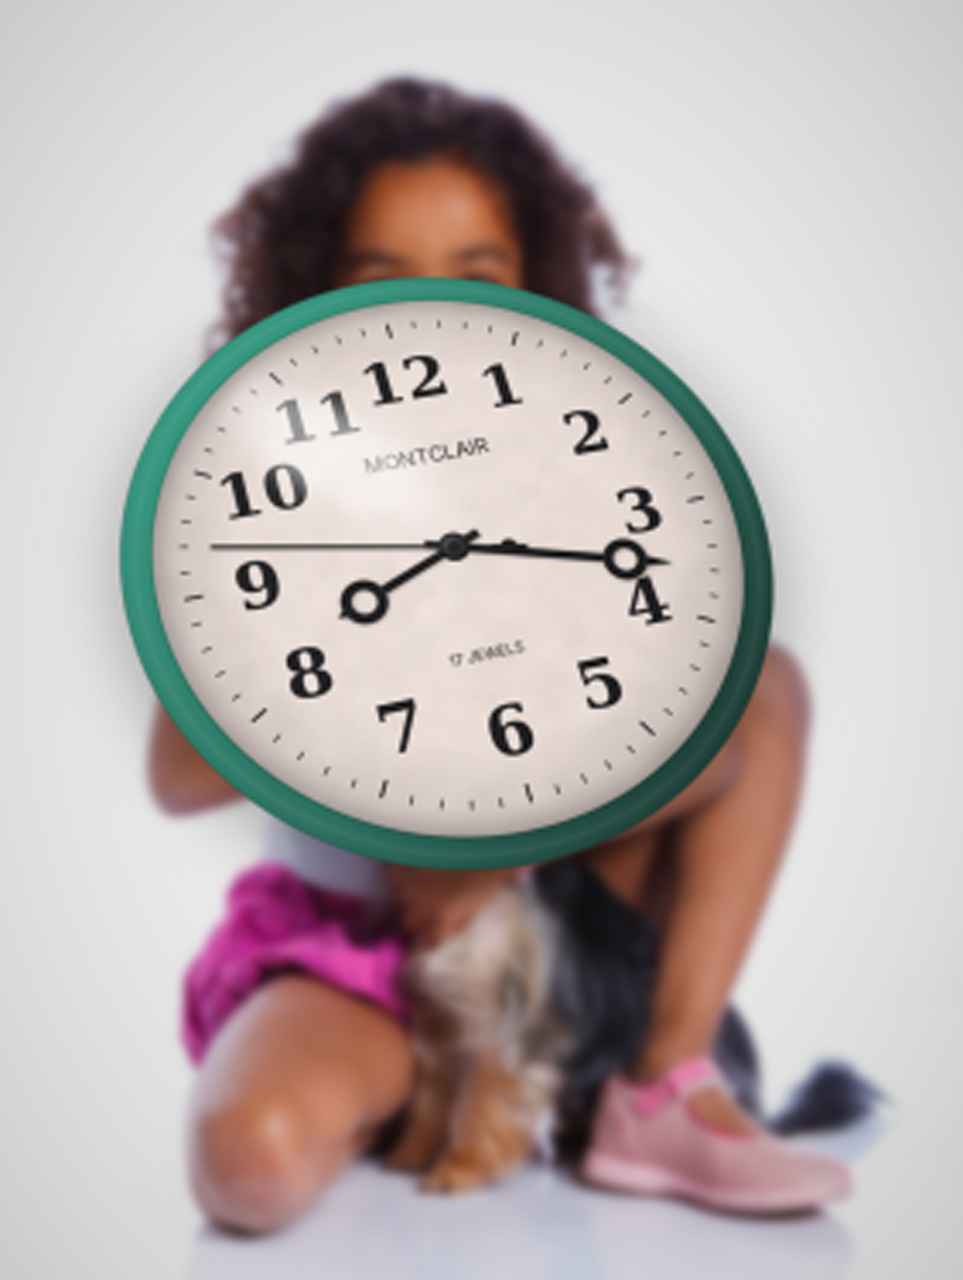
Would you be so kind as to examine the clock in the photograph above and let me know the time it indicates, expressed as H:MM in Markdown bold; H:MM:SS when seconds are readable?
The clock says **8:17:47**
